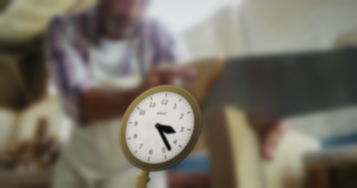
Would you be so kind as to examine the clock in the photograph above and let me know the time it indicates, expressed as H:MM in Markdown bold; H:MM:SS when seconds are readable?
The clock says **3:23**
